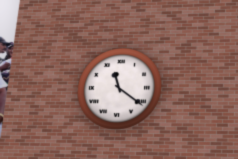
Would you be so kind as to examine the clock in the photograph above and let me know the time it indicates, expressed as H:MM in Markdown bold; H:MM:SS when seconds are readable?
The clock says **11:21**
